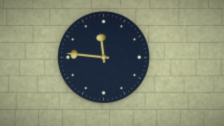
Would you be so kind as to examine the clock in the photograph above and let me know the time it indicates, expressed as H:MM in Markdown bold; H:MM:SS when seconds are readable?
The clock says **11:46**
